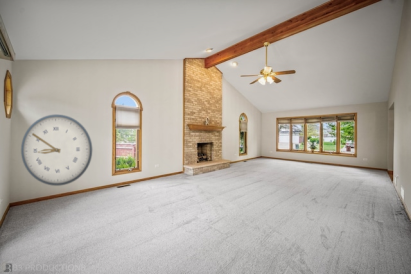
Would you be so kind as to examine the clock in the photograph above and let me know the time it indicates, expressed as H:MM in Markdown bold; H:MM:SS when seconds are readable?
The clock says **8:51**
